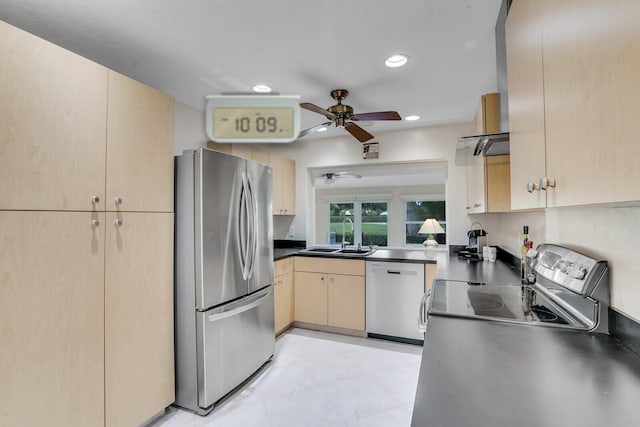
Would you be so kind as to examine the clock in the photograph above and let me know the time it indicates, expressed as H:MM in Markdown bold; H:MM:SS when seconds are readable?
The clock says **10:09**
